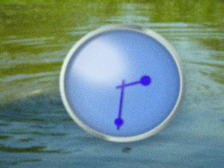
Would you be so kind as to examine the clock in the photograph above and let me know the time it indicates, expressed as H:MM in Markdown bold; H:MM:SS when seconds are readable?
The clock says **2:31**
